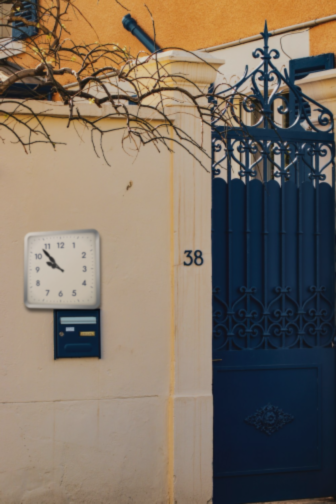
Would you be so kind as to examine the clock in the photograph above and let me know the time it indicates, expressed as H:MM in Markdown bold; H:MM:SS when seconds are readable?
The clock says **9:53**
